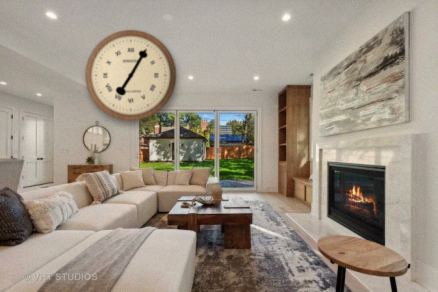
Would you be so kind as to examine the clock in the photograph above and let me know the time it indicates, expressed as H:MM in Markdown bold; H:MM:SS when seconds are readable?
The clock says **7:05**
